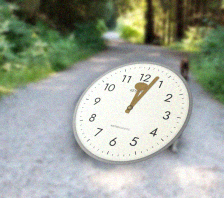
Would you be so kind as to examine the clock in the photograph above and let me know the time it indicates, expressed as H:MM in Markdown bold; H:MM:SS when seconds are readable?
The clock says **12:03**
